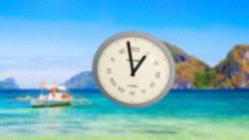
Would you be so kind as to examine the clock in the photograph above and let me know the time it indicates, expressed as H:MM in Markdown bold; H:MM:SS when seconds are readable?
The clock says **12:58**
